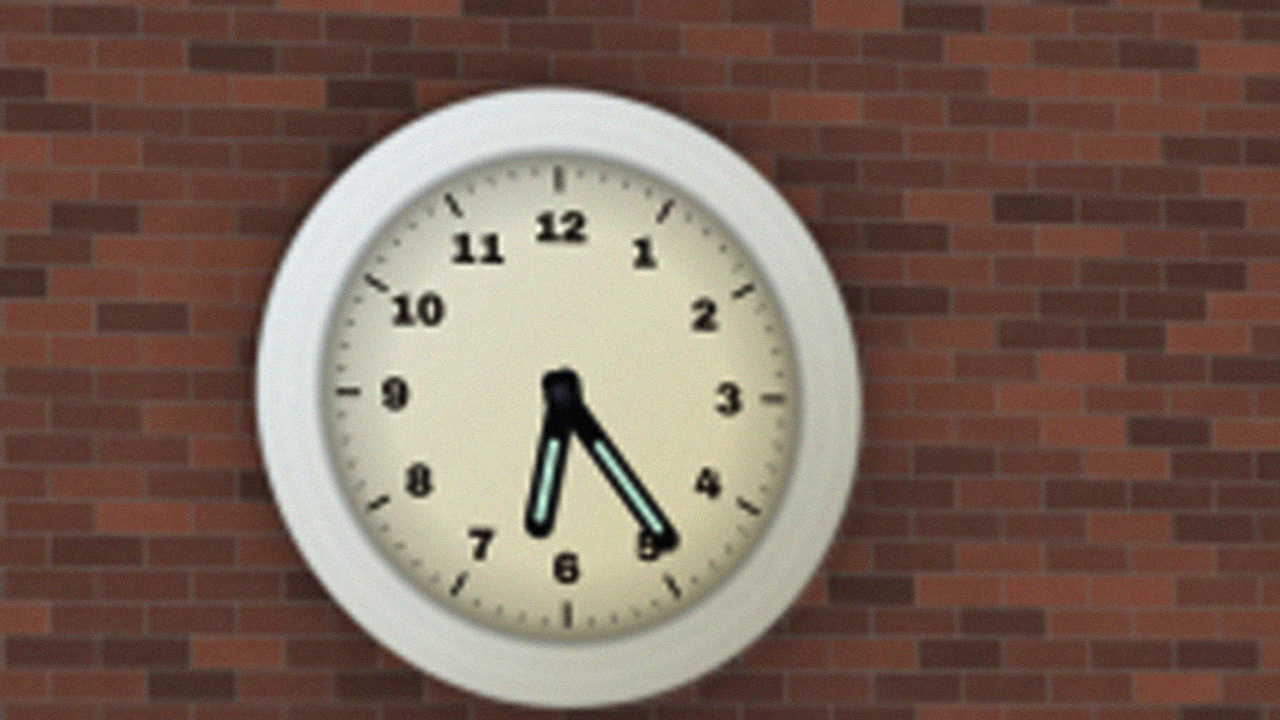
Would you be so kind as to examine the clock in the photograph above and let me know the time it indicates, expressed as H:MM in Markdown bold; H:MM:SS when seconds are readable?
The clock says **6:24**
